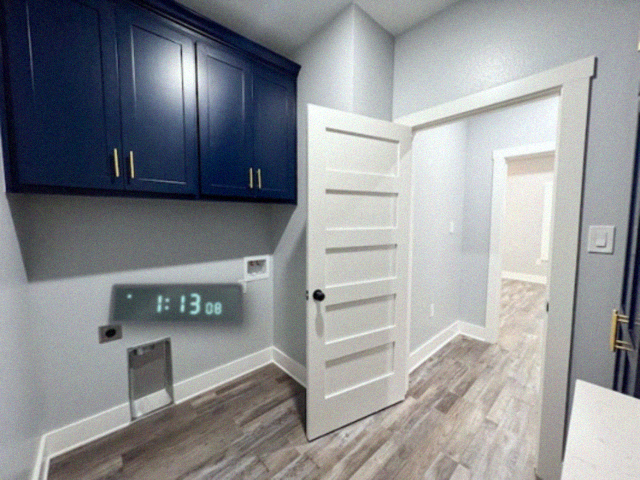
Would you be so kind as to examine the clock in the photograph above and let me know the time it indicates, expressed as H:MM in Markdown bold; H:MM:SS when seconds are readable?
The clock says **1:13**
